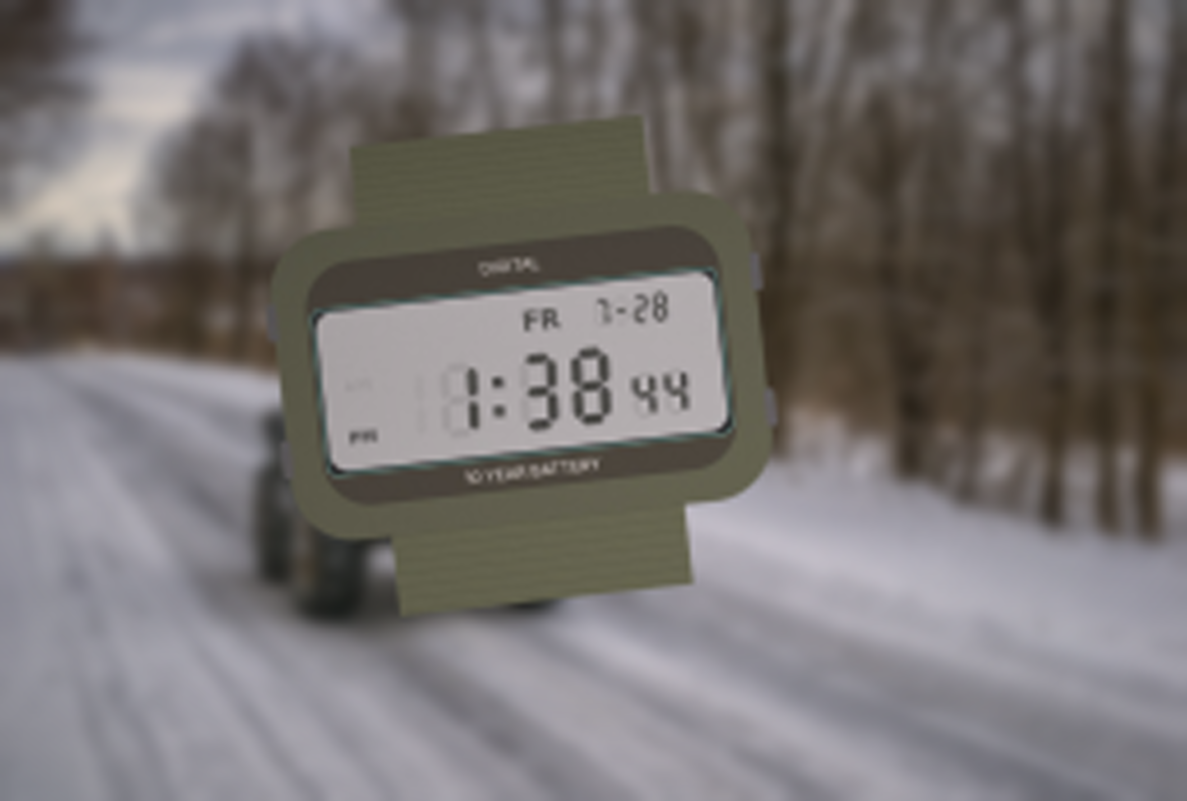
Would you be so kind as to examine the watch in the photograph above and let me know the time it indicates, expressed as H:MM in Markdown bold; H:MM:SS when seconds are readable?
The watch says **1:38:44**
